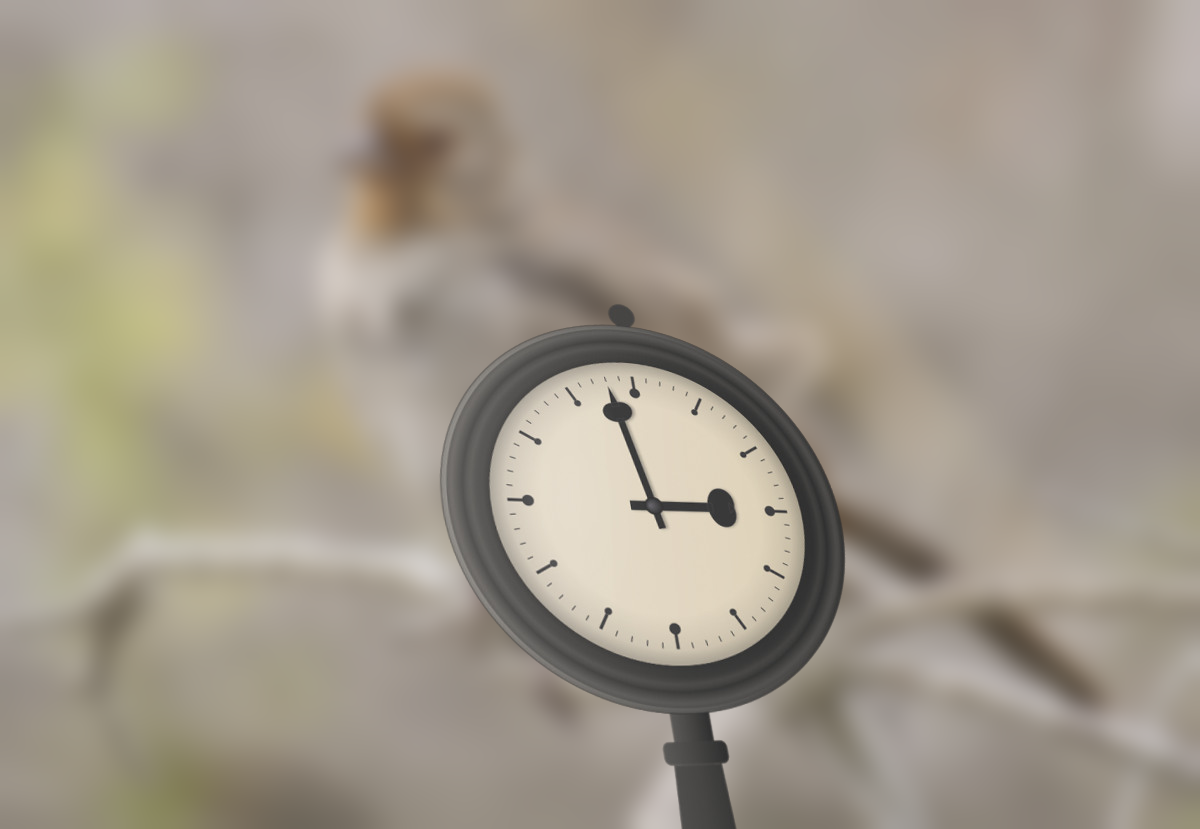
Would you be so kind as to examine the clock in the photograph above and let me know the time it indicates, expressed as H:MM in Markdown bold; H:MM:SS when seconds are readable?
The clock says **2:58**
